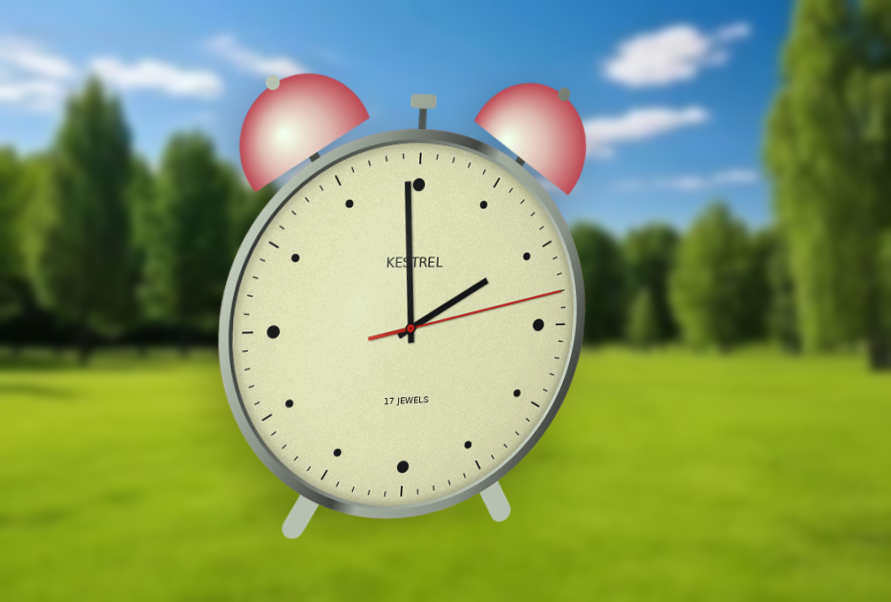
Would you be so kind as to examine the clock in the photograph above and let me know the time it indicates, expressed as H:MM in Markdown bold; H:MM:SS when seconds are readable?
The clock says **1:59:13**
